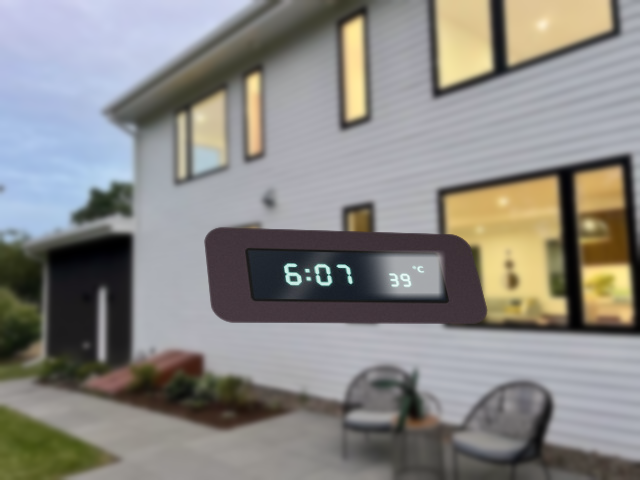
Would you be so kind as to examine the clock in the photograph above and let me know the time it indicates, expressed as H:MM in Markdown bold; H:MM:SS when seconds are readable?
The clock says **6:07**
